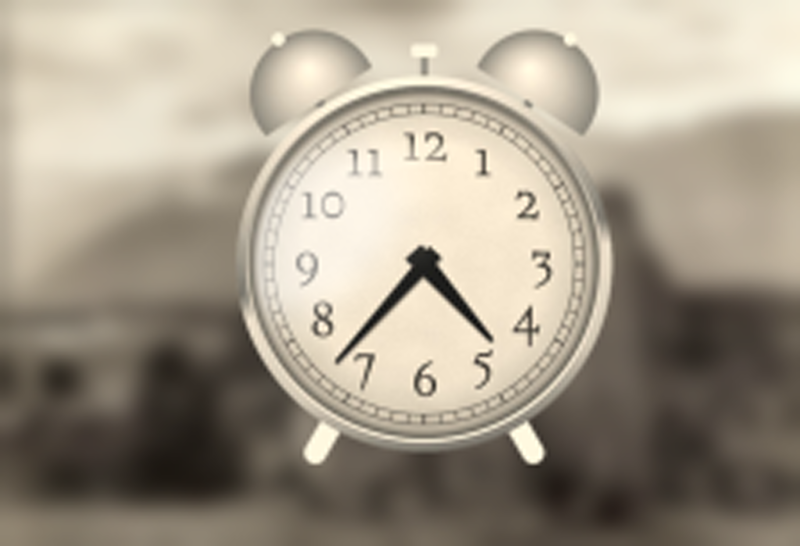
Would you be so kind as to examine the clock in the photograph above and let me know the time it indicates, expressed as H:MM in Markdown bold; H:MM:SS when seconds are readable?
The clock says **4:37**
